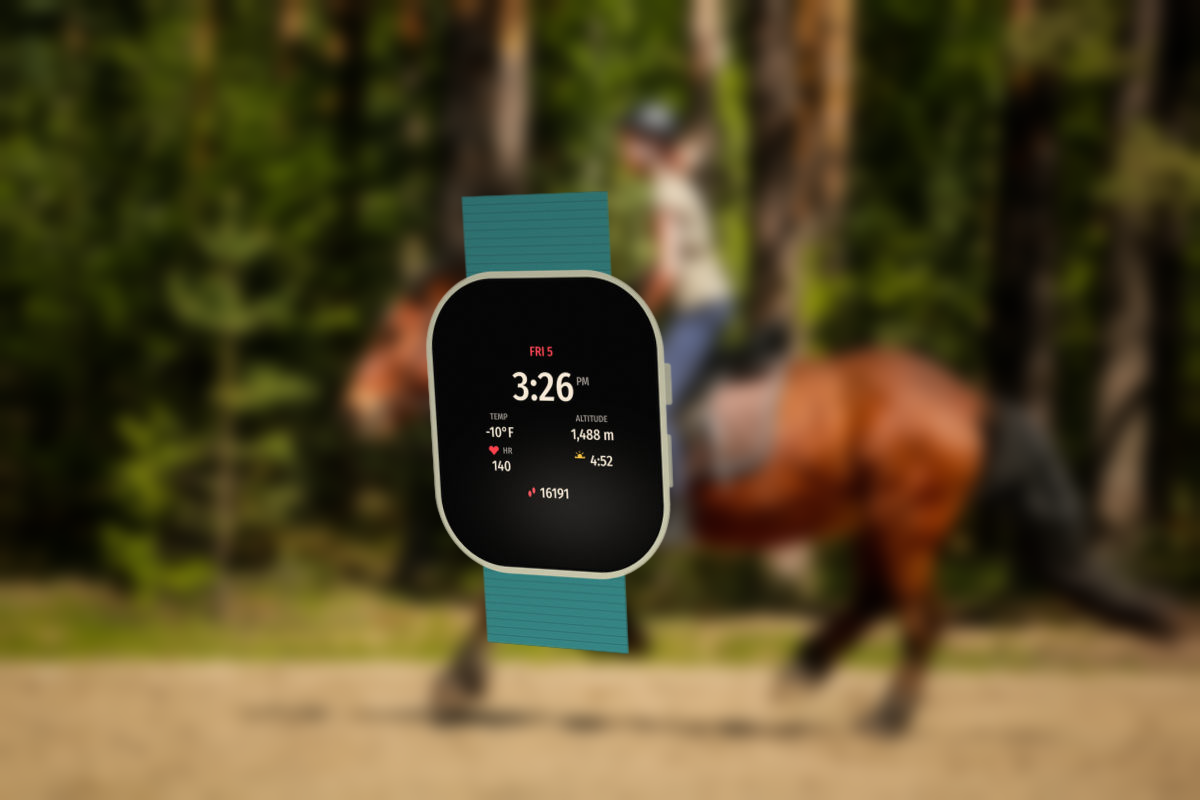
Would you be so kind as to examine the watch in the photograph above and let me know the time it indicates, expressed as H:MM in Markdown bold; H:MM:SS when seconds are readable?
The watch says **3:26**
